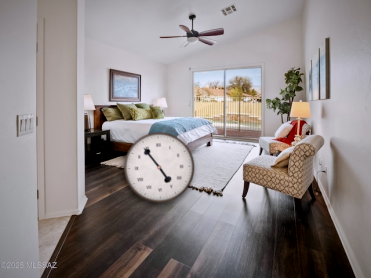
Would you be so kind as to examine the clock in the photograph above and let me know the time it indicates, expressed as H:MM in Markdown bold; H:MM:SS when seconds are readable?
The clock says **4:54**
